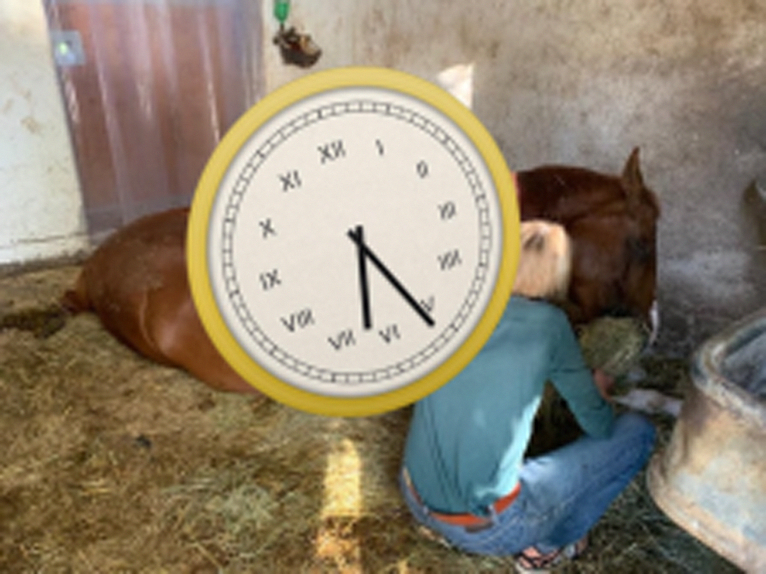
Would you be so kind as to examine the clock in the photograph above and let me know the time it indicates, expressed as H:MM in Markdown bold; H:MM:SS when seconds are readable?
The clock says **6:26**
